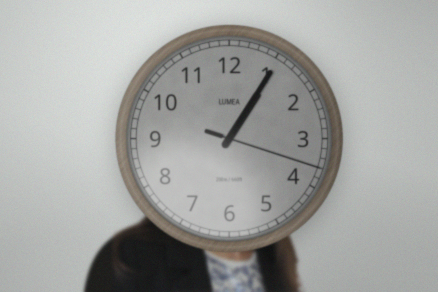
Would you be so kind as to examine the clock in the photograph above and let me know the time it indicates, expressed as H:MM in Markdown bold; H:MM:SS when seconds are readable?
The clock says **1:05:18**
